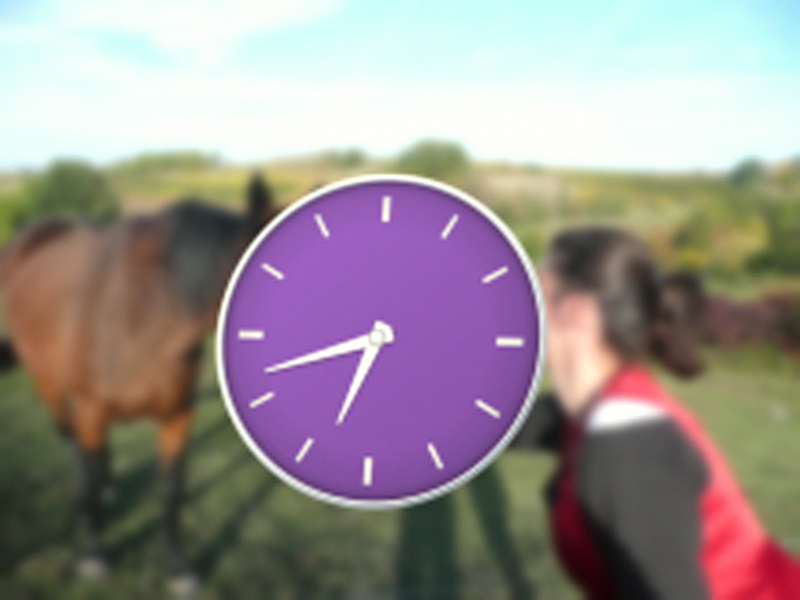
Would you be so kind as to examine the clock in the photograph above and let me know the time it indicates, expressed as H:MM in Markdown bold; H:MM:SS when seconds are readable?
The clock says **6:42**
